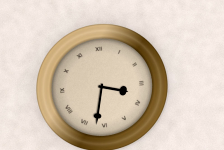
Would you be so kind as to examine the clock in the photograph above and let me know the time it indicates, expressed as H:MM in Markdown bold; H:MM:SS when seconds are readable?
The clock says **3:32**
